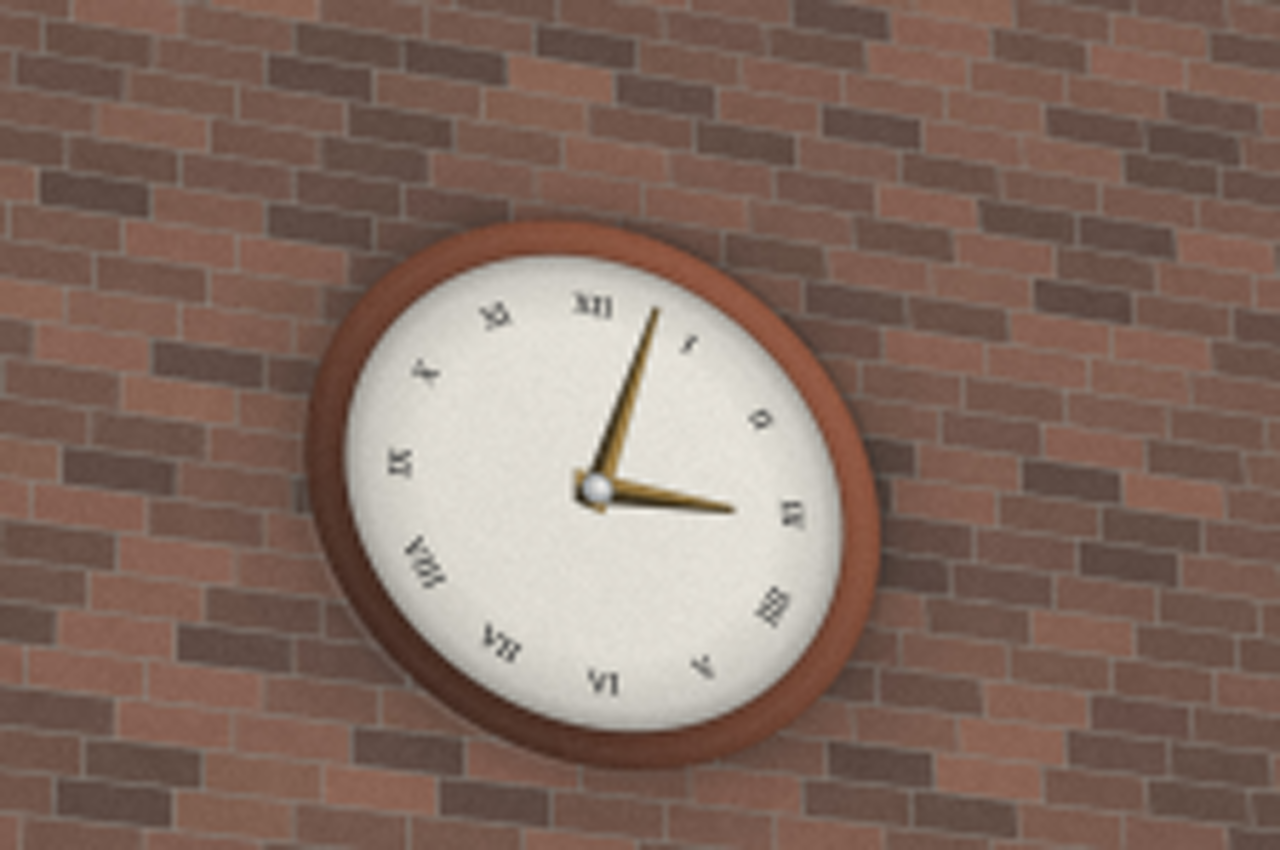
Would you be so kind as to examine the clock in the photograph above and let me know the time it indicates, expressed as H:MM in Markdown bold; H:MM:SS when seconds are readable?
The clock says **3:03**
